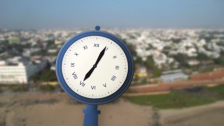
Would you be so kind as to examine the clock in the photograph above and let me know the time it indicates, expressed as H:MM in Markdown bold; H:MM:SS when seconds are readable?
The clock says **7:04**
